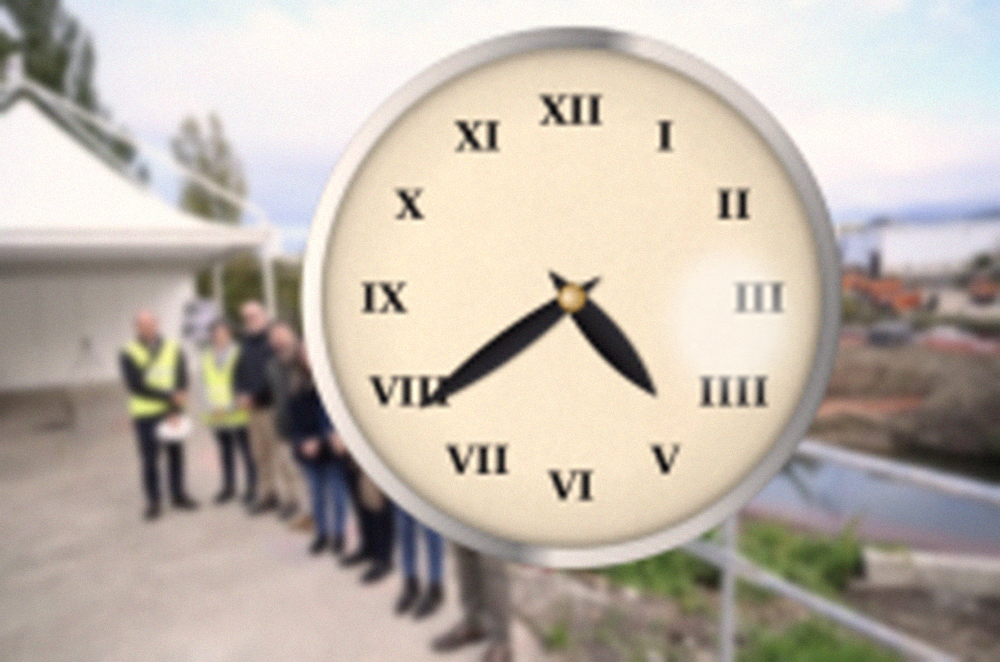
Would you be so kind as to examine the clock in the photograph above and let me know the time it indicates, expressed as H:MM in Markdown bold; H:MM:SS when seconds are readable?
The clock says **4:39**
